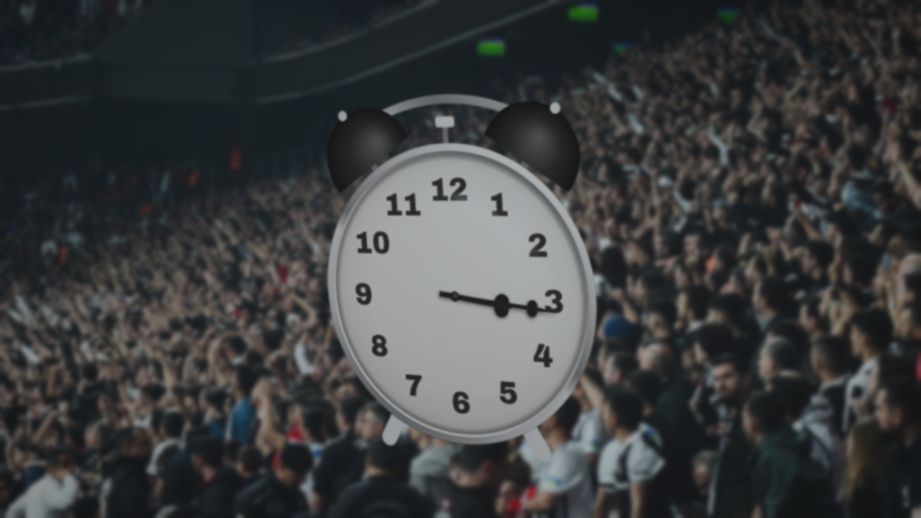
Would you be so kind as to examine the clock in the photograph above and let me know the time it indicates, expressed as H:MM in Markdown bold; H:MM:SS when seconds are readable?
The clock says **3:16**
